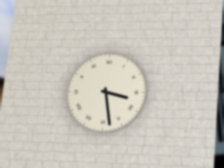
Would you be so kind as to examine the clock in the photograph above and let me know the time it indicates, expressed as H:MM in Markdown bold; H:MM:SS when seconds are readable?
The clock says **3:28**
